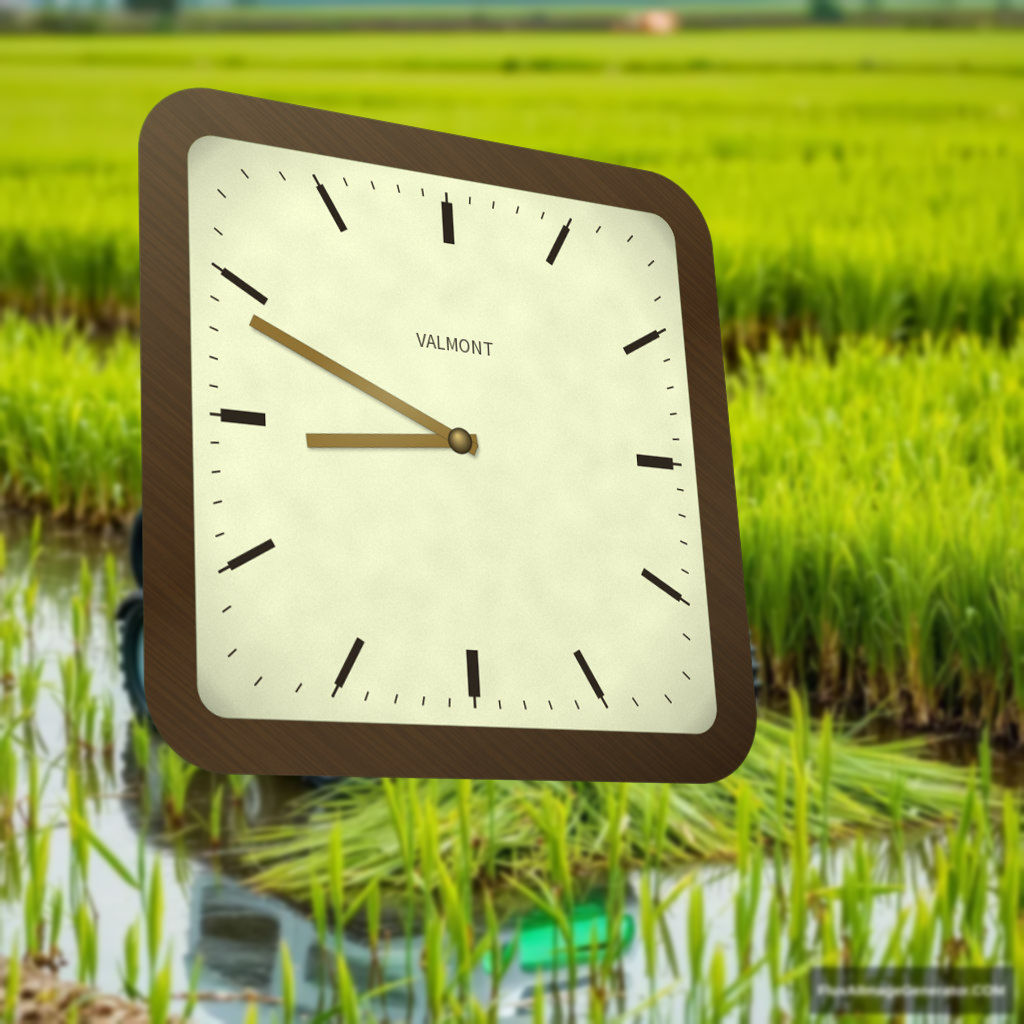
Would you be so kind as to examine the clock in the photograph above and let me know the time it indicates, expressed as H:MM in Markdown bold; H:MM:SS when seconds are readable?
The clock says **8:49**
